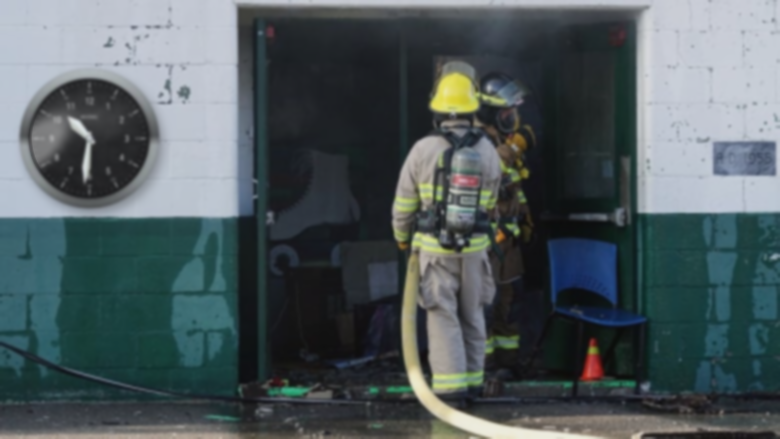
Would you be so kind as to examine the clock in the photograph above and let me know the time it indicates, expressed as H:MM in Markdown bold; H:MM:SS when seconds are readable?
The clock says **10:31**
